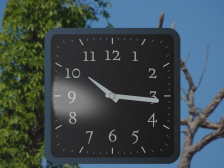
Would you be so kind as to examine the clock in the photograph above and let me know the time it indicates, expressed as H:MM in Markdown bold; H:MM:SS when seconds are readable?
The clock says **10:16**
